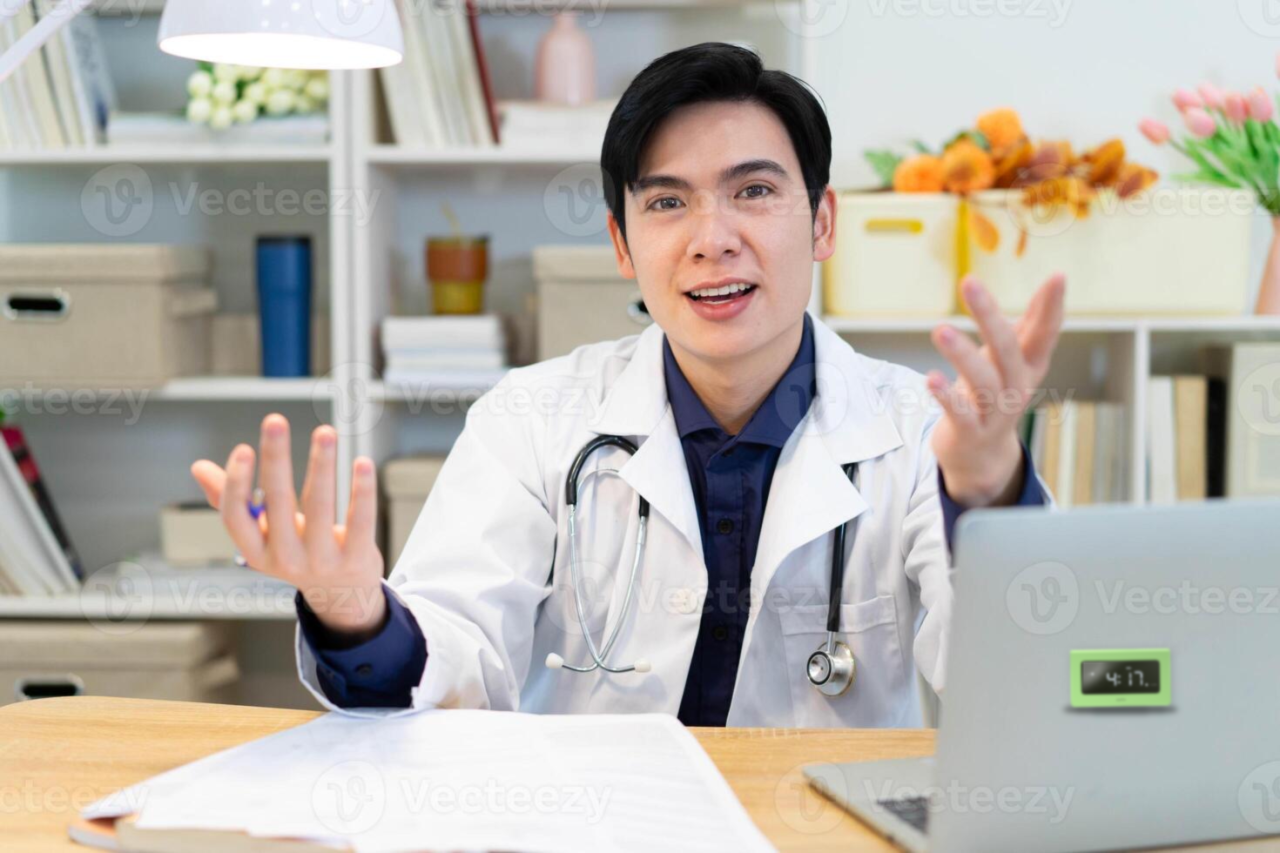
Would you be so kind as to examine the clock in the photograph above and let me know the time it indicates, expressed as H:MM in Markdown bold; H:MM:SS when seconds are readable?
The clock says **4:17**
